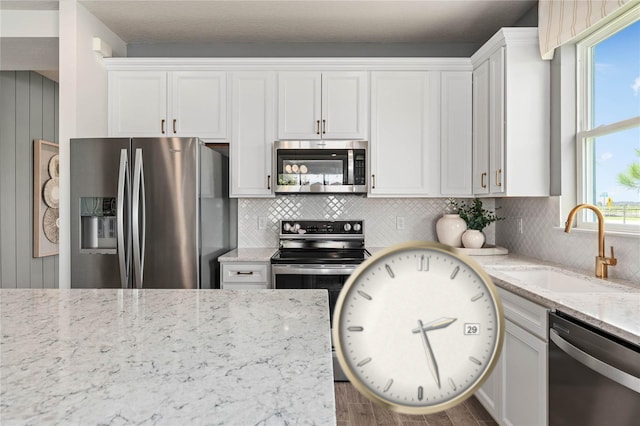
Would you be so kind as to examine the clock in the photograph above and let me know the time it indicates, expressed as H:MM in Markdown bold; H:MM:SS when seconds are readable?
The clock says **2:27**
